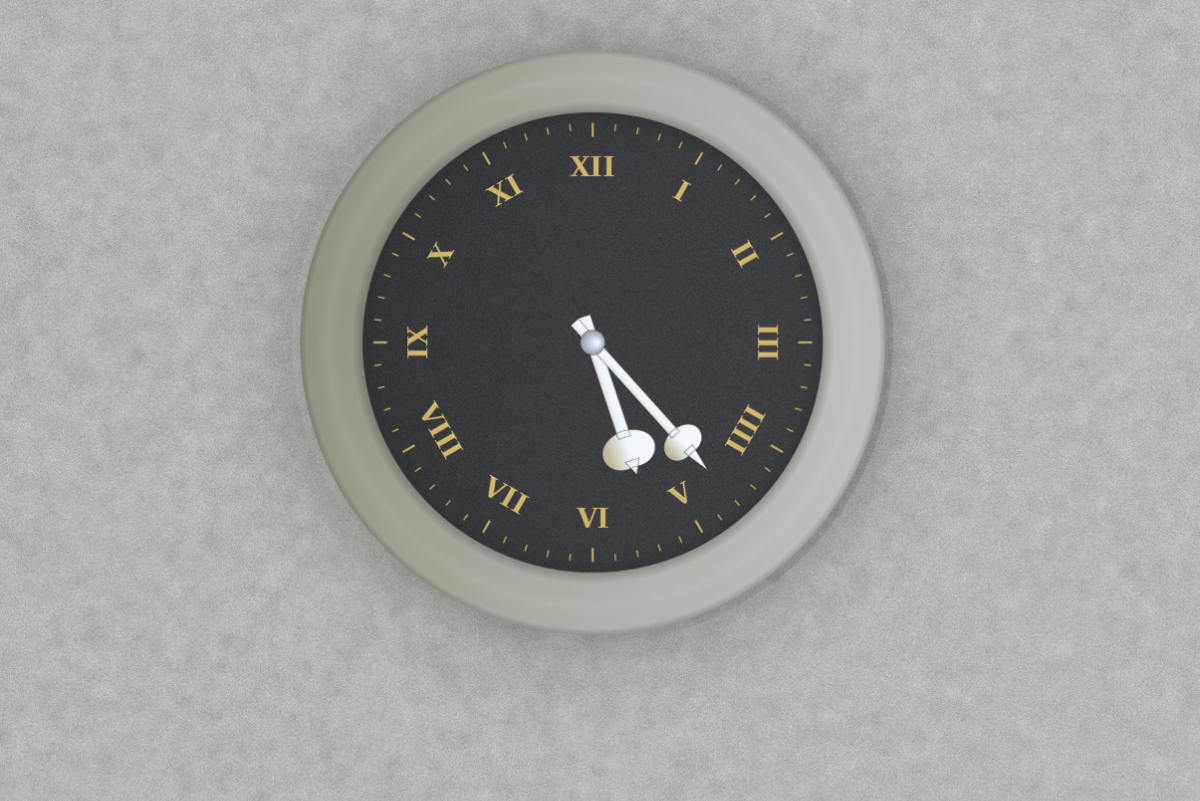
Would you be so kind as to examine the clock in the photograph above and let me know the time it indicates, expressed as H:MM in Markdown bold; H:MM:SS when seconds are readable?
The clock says **5:23**
